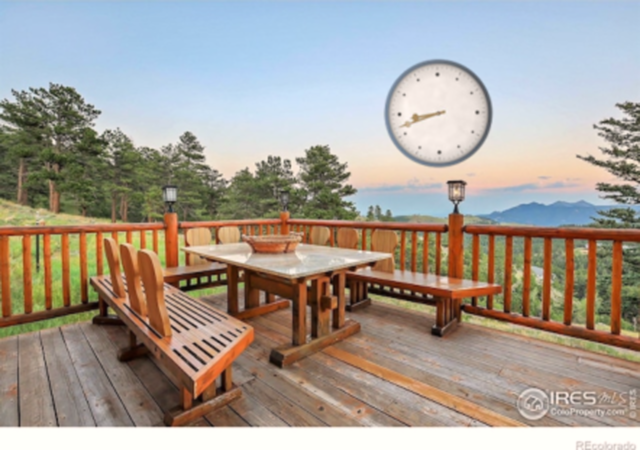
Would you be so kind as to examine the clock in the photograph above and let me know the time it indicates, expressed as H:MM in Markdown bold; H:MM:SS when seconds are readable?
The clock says **8:42**
